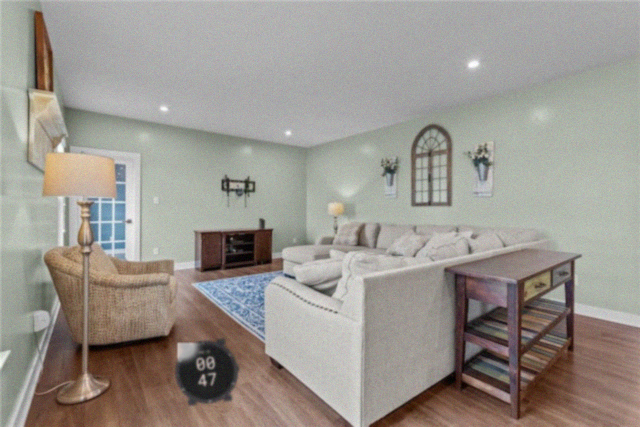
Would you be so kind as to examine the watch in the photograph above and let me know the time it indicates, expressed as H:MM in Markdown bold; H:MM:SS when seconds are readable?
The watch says **0:47**
